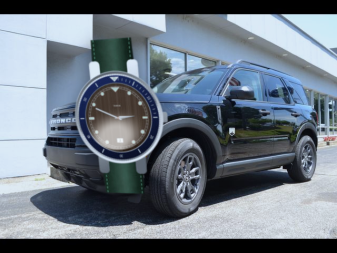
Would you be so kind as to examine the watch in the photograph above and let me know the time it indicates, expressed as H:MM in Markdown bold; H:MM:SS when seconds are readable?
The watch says **2:49**
